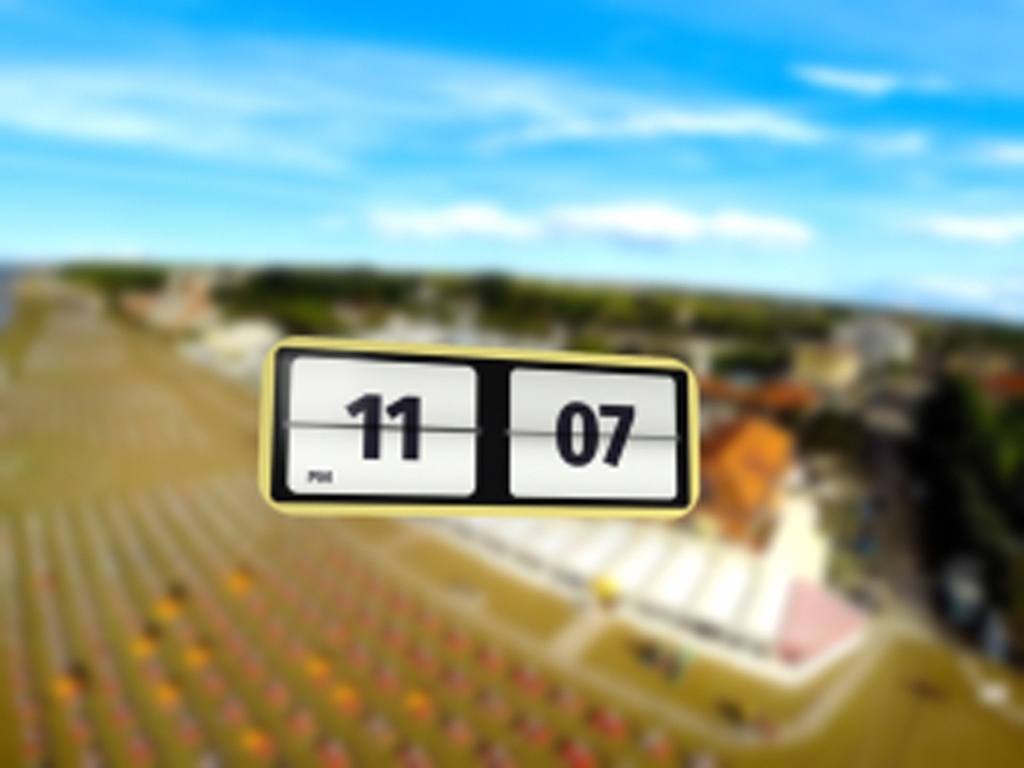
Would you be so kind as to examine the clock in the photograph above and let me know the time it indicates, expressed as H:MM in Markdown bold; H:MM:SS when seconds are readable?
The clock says **11:07**
